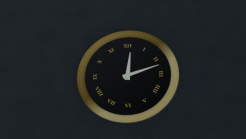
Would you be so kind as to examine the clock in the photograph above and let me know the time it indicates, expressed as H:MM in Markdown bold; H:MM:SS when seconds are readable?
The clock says **12:12**
